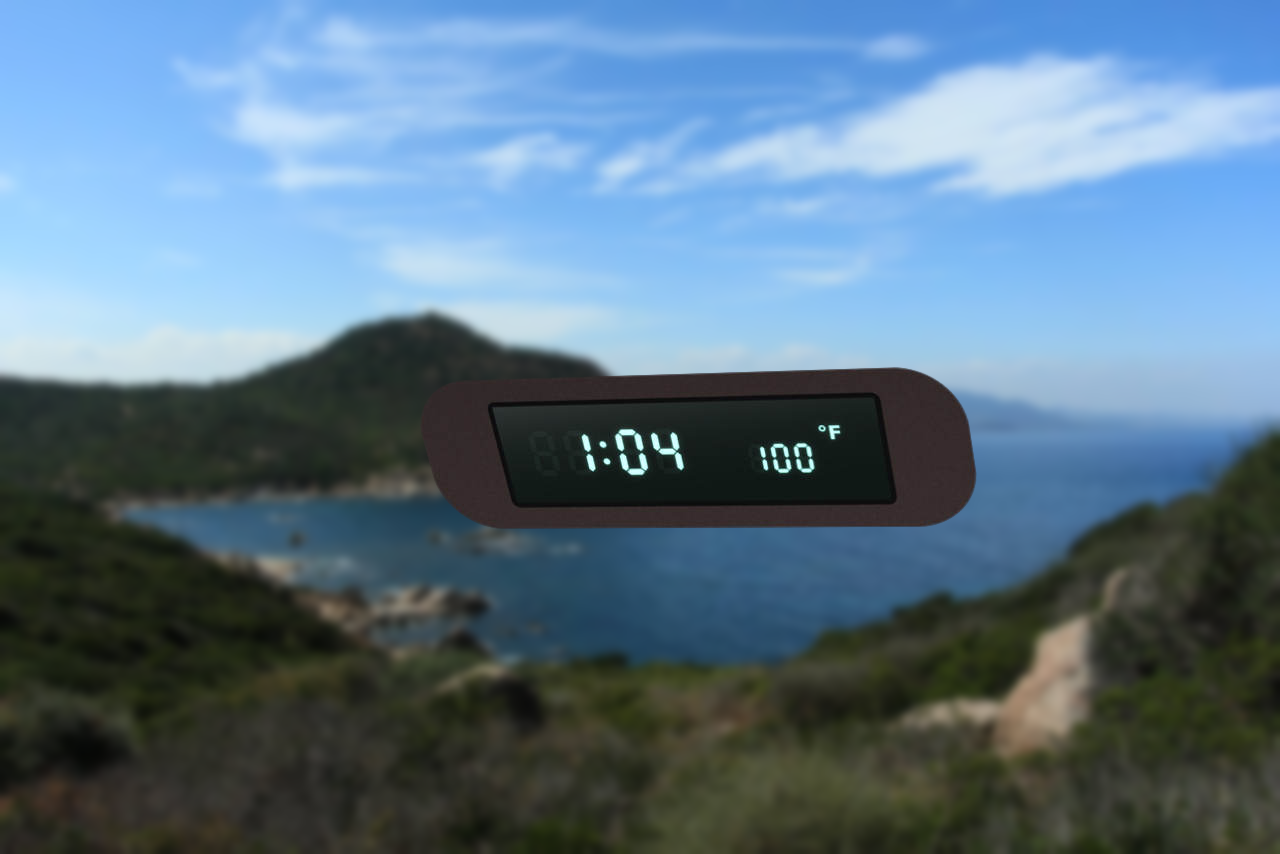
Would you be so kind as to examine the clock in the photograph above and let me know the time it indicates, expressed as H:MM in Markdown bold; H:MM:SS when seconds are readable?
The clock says **1:04**
